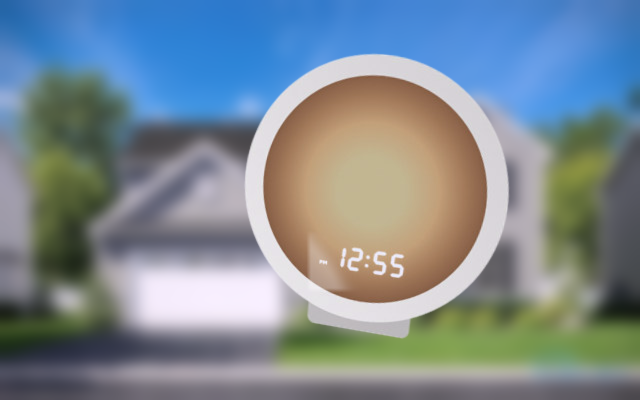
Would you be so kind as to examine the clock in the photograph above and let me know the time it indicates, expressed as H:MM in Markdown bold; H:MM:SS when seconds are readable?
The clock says **12:55**
